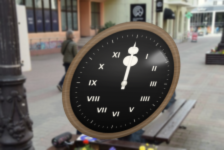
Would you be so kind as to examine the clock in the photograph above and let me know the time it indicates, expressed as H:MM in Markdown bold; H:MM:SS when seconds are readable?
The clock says **12:00**
